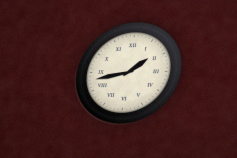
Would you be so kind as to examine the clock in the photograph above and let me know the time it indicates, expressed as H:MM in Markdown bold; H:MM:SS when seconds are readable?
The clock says **1:43**
